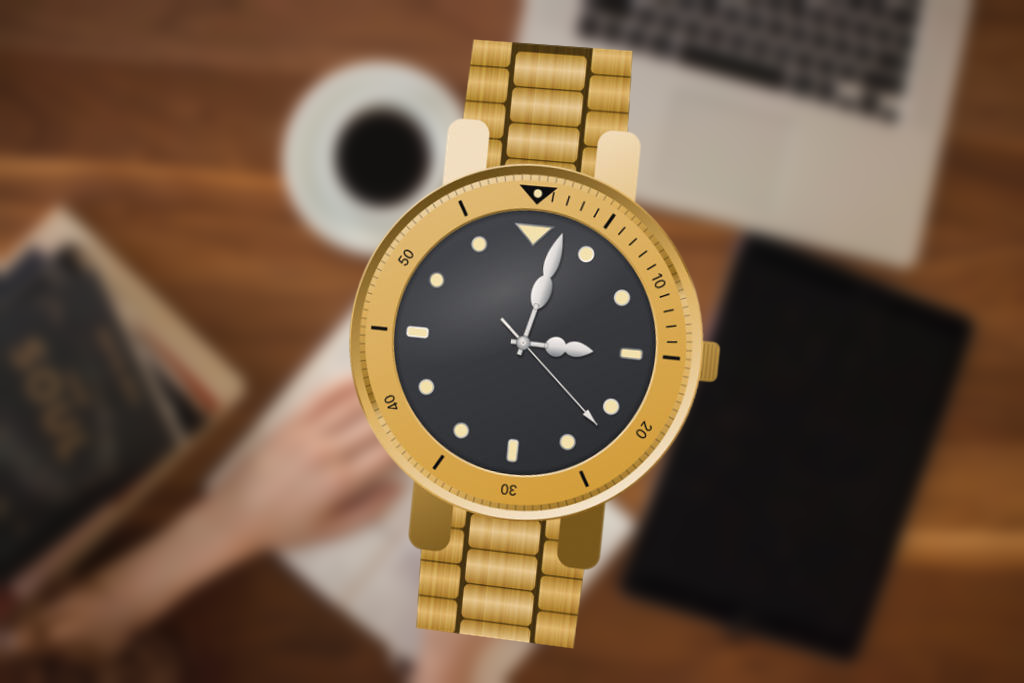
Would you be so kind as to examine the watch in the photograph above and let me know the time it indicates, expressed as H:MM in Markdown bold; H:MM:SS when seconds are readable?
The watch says **3:02:22**
